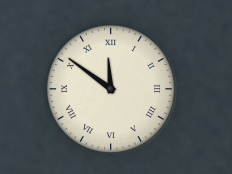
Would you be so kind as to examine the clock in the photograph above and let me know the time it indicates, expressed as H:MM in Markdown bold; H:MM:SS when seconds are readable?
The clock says **11:51**
